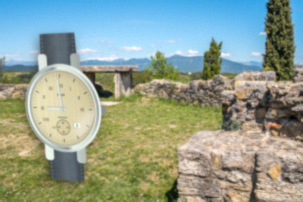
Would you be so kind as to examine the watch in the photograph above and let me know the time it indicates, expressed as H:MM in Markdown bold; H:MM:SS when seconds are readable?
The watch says **8:59**
